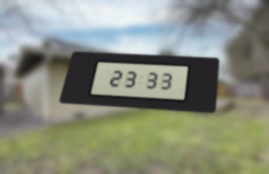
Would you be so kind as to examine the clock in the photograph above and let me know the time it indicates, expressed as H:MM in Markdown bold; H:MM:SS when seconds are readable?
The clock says **23:33**
